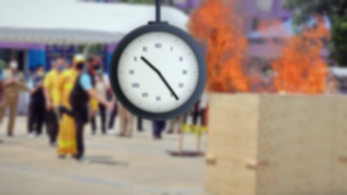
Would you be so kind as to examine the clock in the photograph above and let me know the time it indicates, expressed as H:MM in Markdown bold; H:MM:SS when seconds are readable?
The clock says **10:24**
